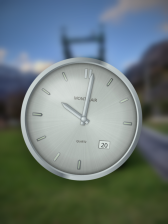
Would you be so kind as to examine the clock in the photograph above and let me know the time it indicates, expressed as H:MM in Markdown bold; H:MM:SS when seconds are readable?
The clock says **10:01**
